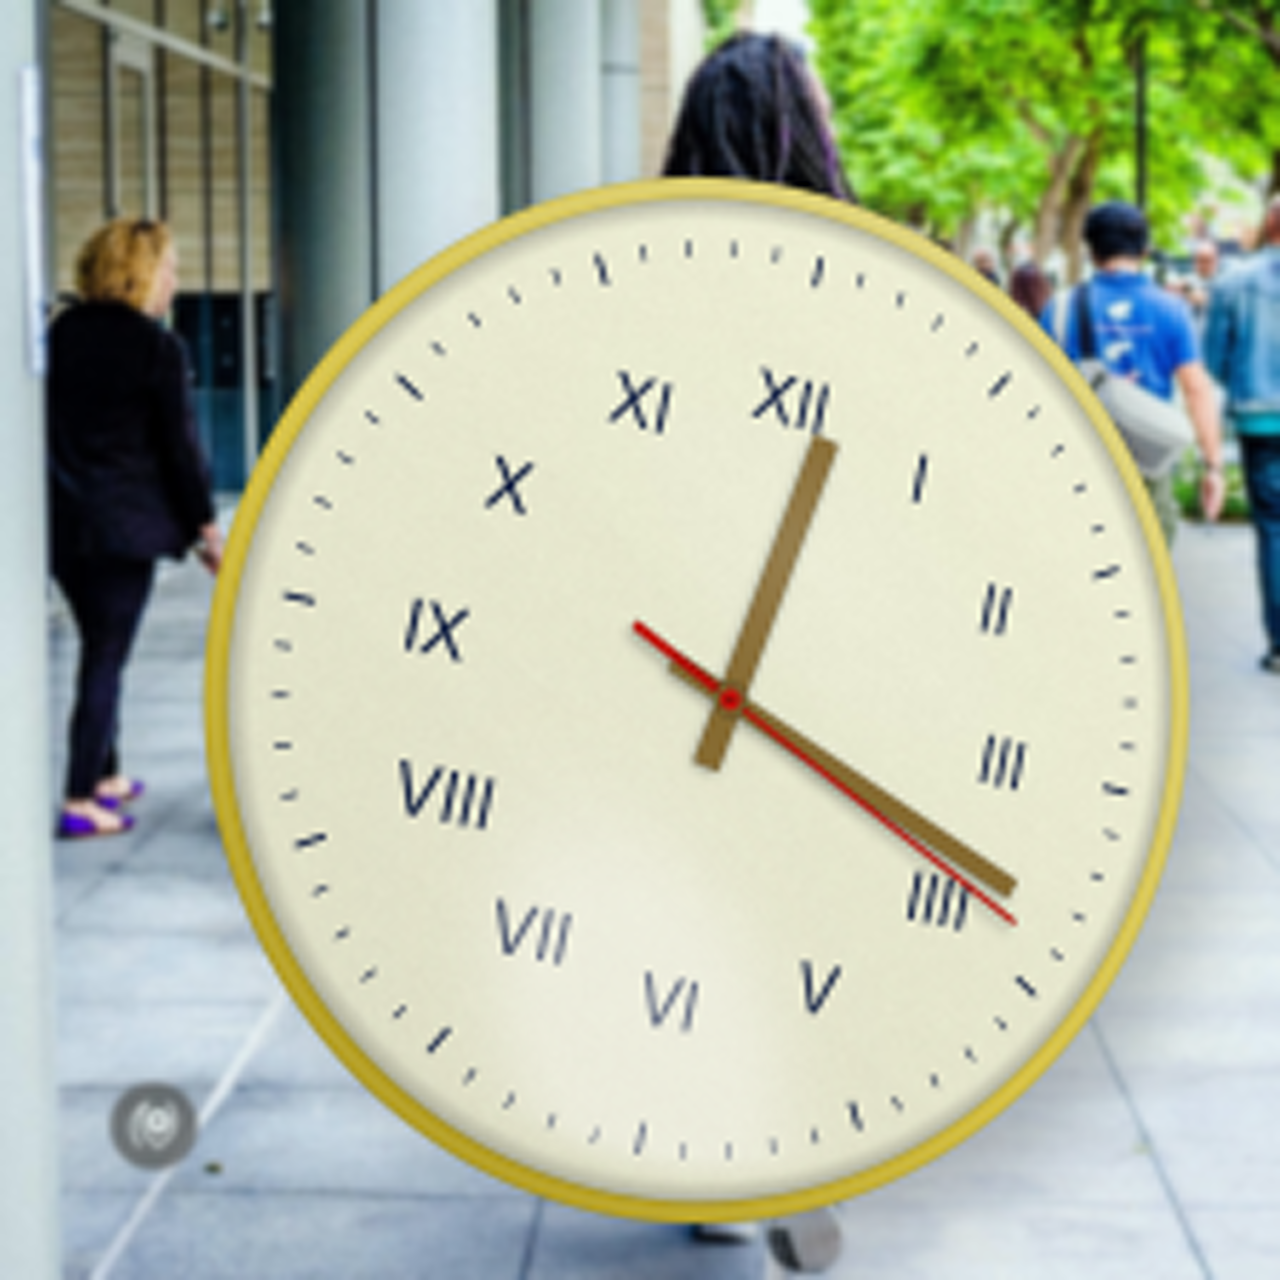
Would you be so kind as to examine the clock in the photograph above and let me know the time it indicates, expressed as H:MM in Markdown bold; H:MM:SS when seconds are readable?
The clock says **12:18:19**
